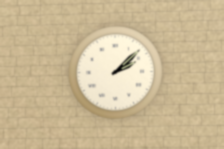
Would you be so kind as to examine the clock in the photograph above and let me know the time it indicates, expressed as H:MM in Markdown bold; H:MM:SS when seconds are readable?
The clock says **2:08**
